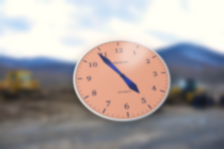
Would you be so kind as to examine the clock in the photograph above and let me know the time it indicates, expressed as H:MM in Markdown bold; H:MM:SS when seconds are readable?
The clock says **4:54**
